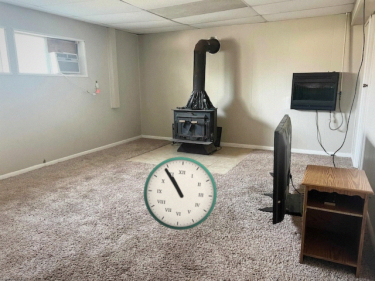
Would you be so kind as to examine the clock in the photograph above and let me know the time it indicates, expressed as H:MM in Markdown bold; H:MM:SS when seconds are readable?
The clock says **10:54**
